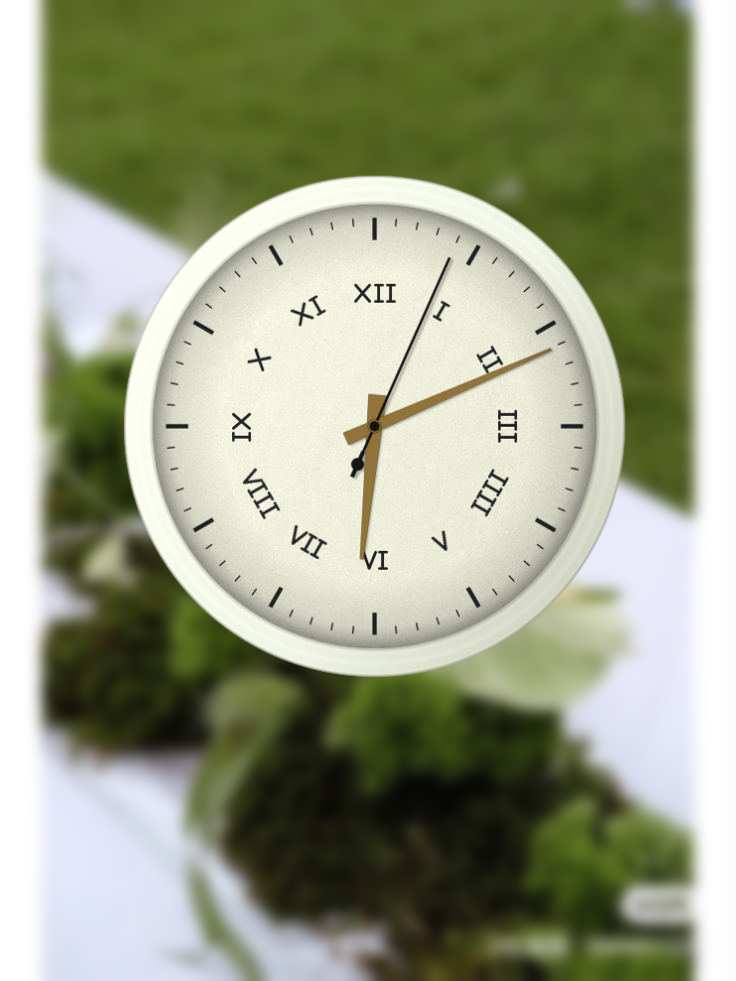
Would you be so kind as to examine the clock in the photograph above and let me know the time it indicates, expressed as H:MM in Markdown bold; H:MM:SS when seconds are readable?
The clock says **6:11:04**
